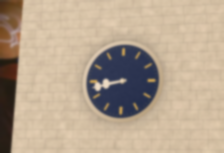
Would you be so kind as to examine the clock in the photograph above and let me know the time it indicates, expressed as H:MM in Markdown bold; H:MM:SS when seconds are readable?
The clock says **8:43**
